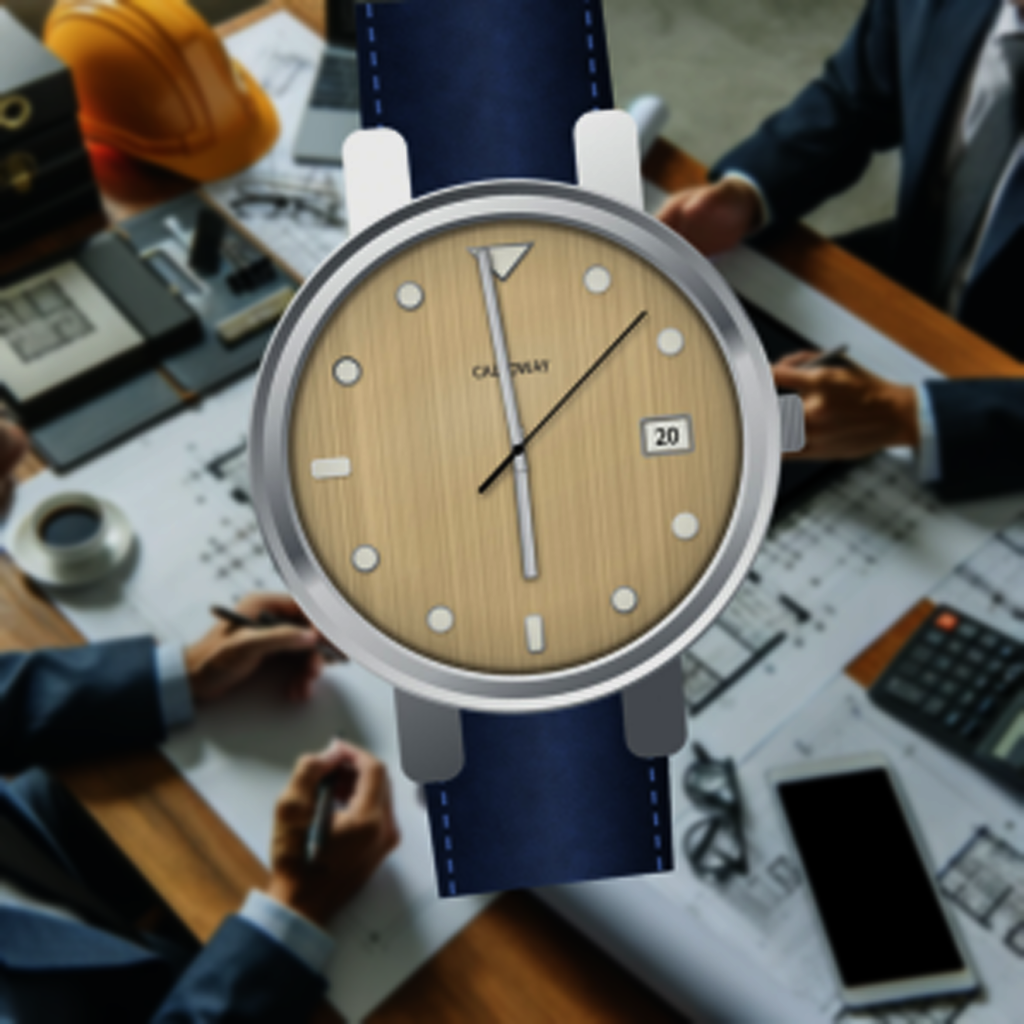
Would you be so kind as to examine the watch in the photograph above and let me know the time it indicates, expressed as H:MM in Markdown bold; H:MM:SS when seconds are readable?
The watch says **5:59:08**
